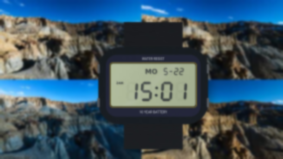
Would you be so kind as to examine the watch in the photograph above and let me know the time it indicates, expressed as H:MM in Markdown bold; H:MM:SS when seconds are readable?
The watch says **15:01**
